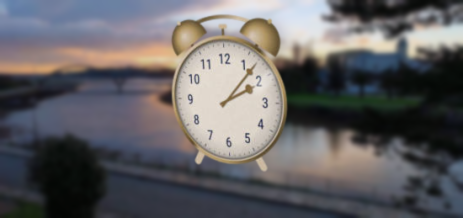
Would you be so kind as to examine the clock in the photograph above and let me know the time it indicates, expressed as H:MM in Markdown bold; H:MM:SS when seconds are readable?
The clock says **2:07**
